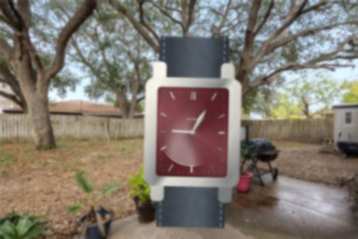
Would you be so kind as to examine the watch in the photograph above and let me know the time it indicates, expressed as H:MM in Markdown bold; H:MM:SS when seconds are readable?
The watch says **9:05**
